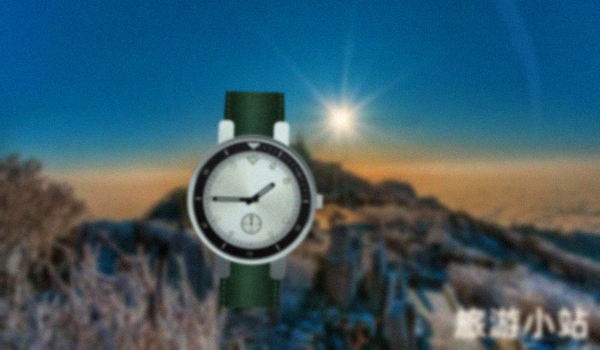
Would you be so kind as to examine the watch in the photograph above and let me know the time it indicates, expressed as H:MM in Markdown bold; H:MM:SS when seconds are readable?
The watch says **1:45**
